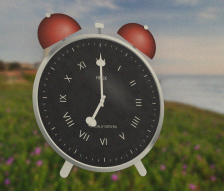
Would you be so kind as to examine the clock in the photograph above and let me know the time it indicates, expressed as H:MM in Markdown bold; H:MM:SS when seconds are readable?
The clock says **7:00**
